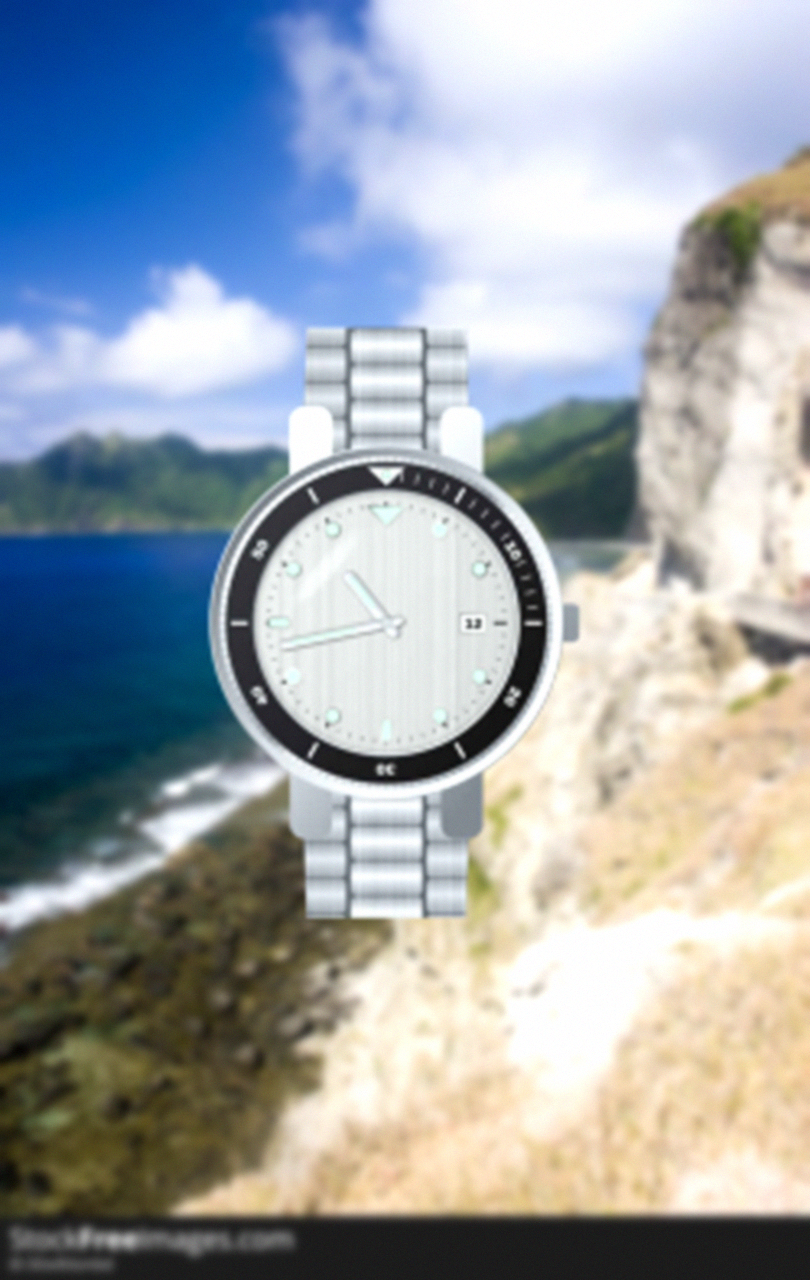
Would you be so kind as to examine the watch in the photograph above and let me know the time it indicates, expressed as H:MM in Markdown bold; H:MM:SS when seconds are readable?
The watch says **10:43**
